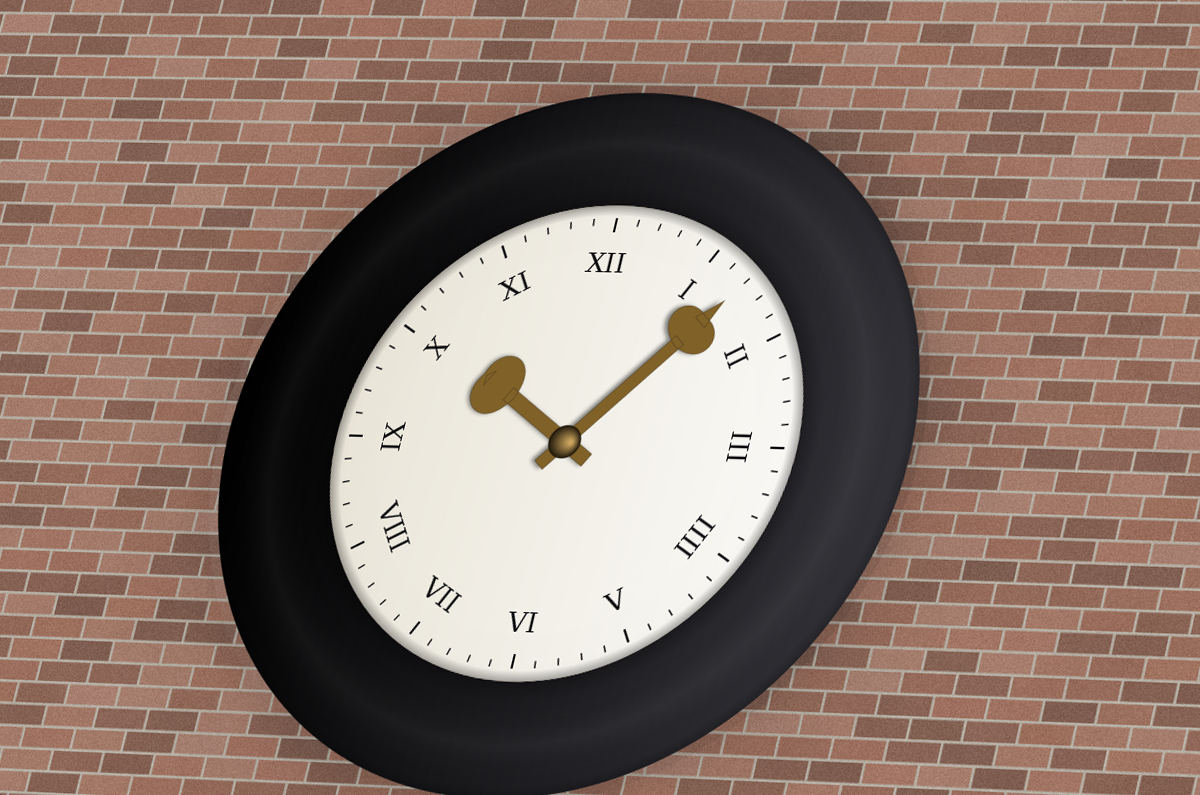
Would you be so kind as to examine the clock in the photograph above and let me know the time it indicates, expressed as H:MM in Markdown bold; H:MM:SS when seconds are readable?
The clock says **10:07**
